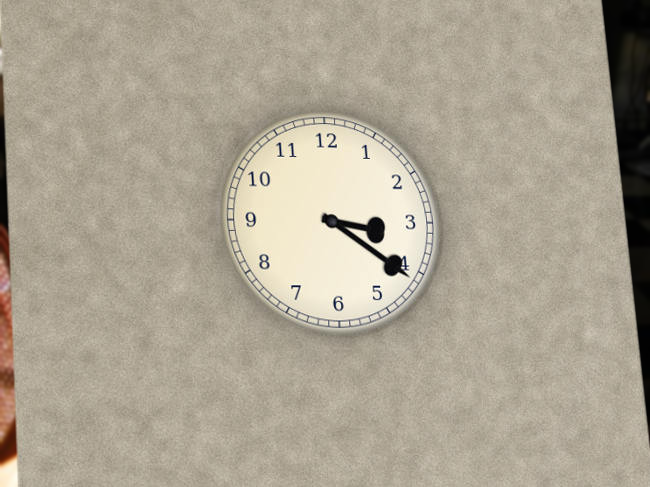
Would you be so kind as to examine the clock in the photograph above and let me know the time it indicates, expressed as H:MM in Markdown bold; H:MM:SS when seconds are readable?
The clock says **3:21**
